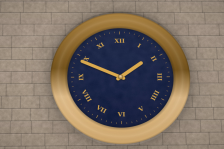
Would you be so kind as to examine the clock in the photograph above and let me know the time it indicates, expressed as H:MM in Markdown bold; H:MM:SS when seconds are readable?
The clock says **1:49**
